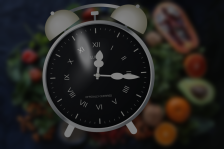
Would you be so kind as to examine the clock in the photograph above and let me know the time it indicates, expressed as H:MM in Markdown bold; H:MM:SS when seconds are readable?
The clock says **12:16**
